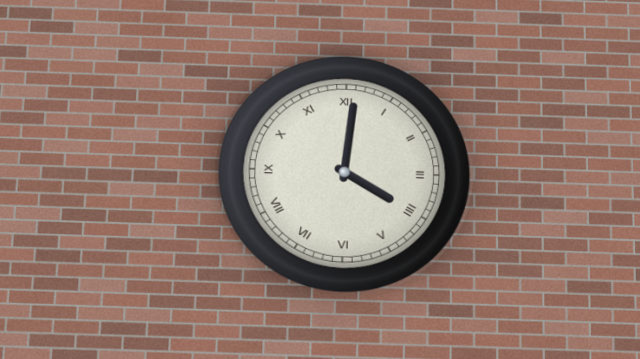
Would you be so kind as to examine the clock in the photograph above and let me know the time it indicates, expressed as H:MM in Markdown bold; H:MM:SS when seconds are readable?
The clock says **4:01**
